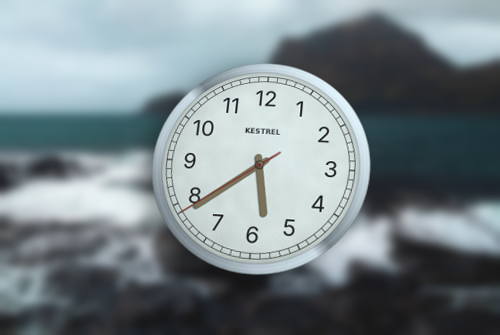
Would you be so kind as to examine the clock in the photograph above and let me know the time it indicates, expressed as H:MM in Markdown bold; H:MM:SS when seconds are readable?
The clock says **5:38:39**
